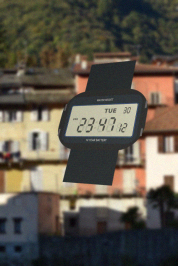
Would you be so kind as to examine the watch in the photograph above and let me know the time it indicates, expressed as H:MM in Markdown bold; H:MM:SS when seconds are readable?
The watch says **23:47:12**
